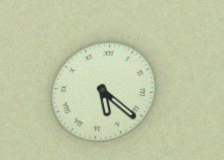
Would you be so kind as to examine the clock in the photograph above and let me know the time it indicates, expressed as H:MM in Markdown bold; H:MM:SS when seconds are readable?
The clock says **5:21**
